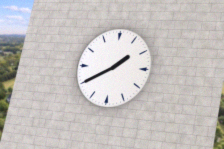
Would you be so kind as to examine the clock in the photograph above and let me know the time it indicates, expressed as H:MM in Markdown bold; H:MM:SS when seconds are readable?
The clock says **1:40**
